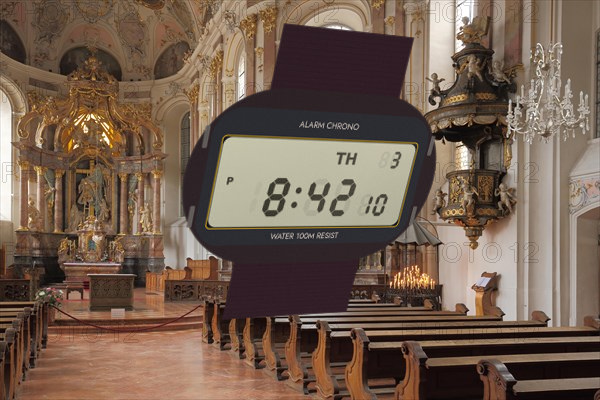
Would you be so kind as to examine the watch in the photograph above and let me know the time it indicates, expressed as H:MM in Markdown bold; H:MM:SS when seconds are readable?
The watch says **8:42:10**
